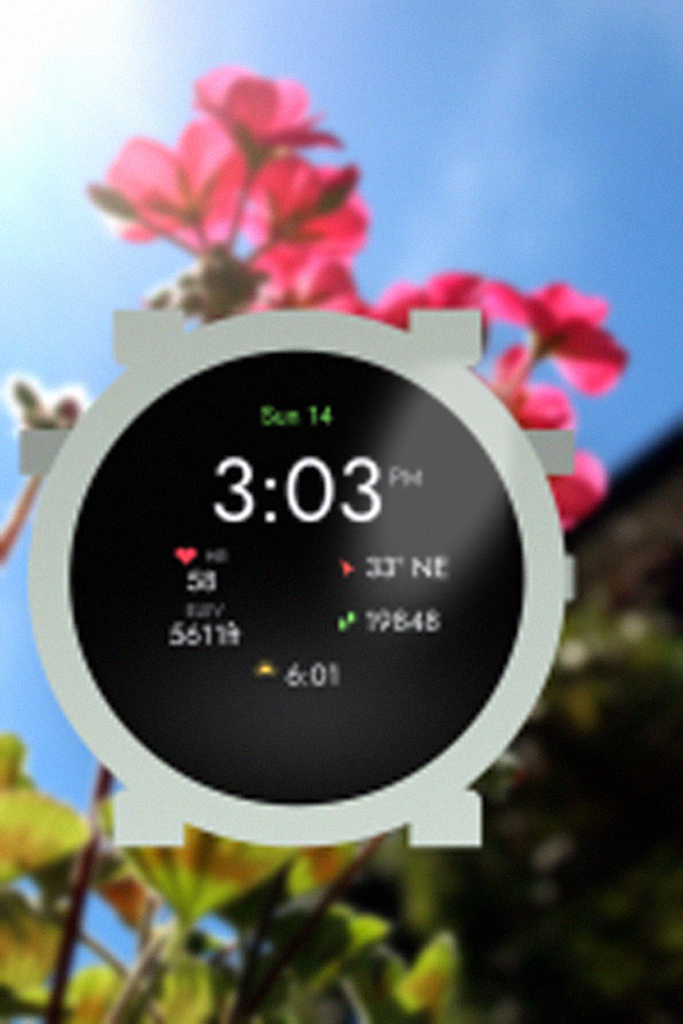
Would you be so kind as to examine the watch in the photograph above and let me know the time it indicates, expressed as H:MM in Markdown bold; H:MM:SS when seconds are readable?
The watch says **3:03**
